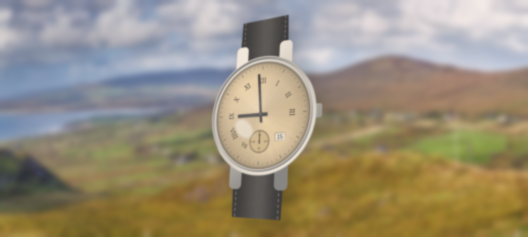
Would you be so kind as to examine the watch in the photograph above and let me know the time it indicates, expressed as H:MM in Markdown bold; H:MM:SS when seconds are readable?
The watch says **8:59**
